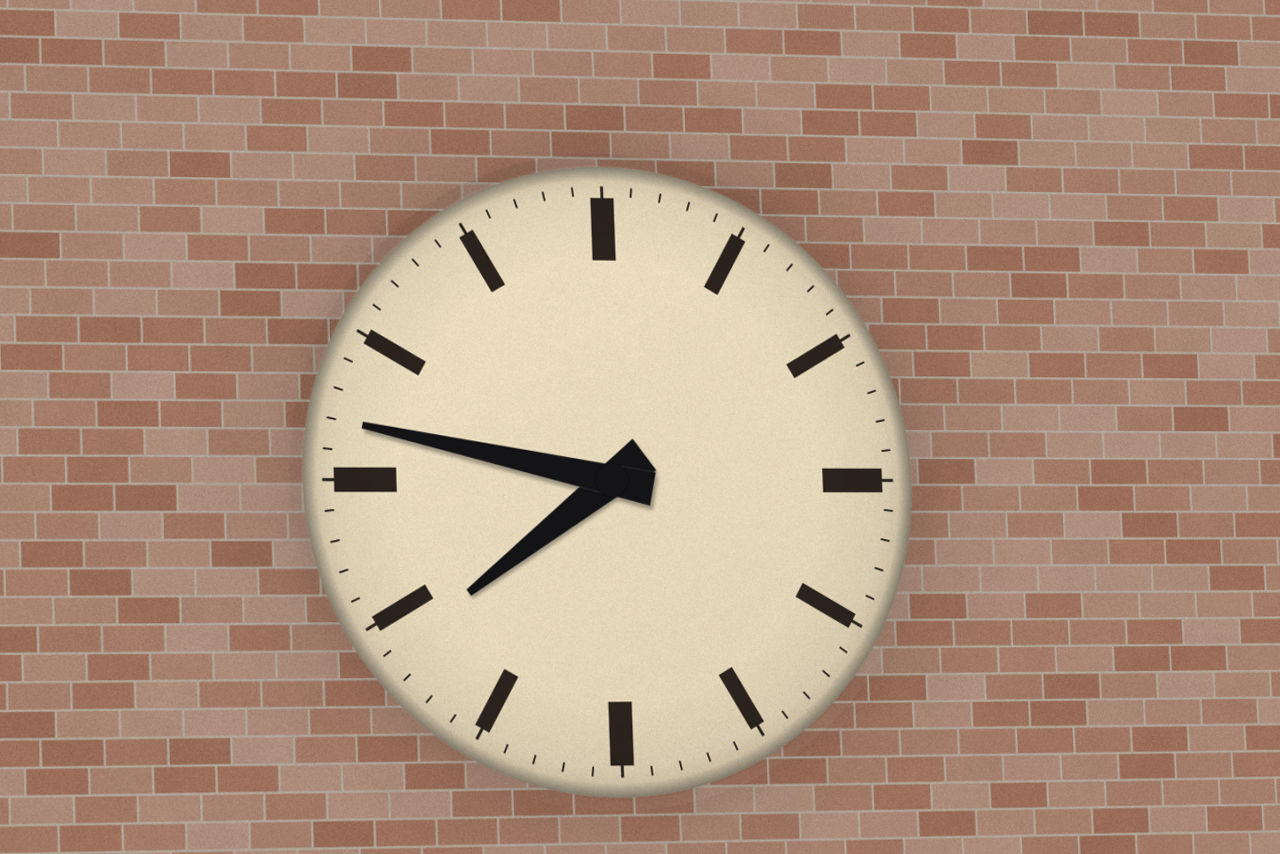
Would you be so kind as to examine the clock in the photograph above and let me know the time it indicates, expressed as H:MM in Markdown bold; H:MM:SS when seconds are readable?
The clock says **7:47**
